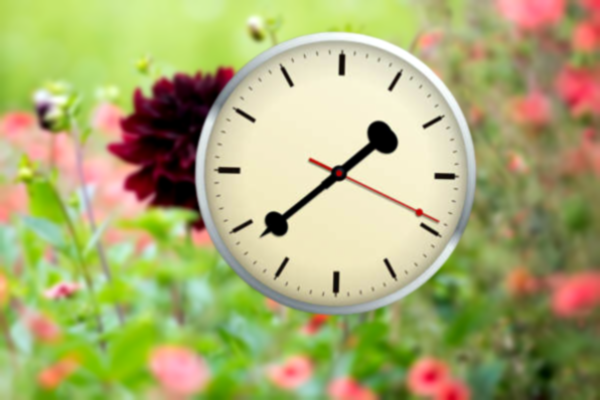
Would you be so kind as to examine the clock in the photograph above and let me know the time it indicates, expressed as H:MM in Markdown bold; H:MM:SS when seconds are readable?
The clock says **1:38:19**
